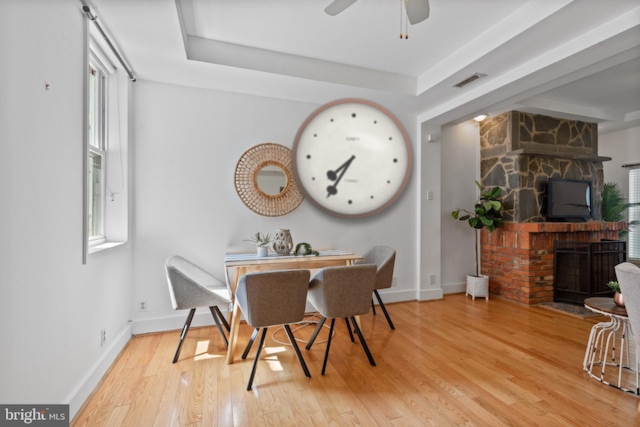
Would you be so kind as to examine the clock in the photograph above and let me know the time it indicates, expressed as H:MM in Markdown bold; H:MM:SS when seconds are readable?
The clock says **7:35**
